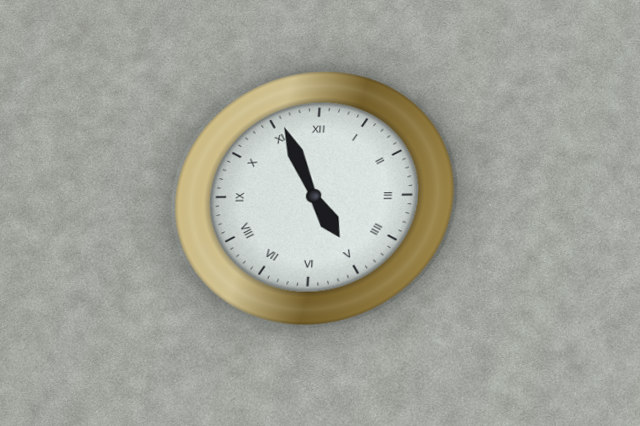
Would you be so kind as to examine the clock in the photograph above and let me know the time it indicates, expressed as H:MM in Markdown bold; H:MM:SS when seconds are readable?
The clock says **4:56**
